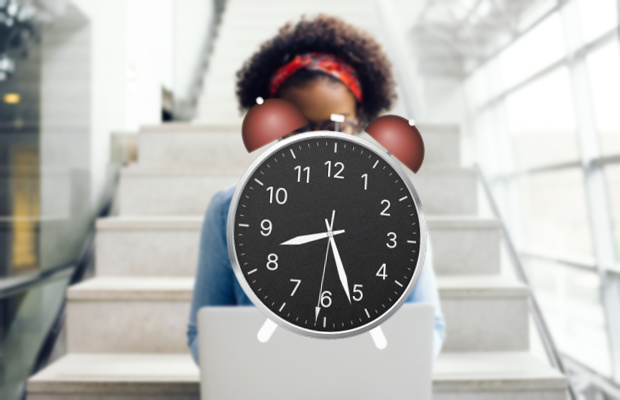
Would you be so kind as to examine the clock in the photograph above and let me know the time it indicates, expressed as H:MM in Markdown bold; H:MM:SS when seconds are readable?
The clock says **8:26:31**
